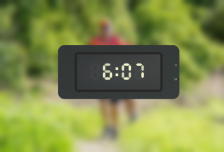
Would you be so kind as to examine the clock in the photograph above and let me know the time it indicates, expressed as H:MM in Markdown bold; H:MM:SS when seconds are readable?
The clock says **6:07**
